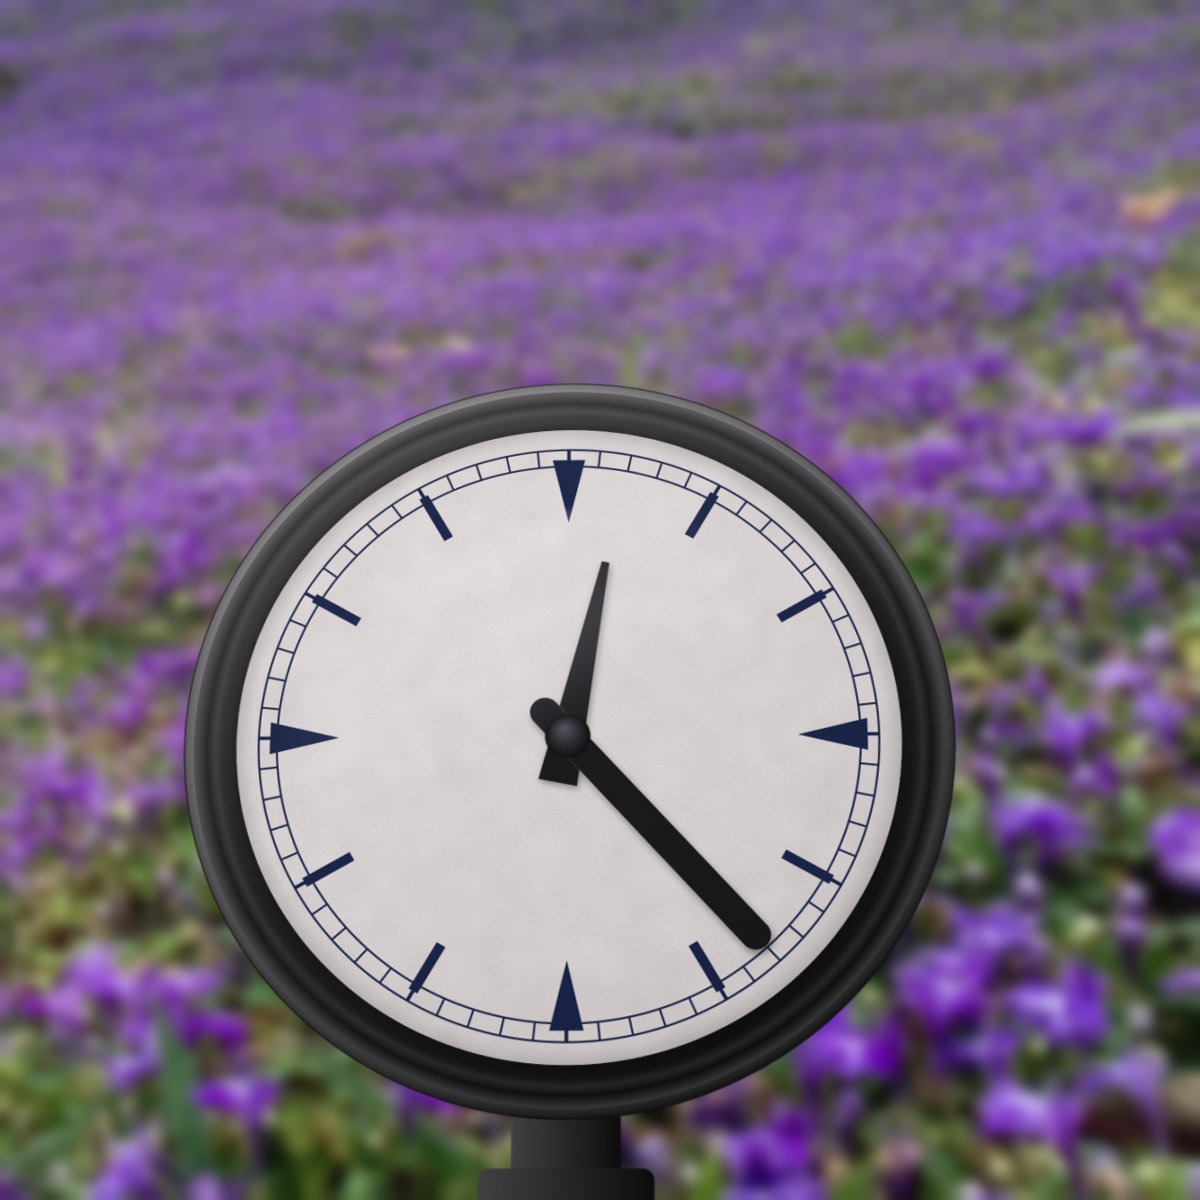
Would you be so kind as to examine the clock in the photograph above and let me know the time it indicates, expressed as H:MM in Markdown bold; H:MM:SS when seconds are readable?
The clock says **12:23**
